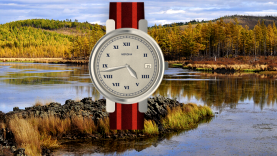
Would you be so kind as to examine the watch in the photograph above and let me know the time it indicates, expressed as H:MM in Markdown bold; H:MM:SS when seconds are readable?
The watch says **4:43**
